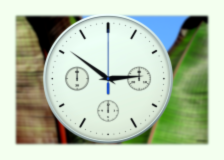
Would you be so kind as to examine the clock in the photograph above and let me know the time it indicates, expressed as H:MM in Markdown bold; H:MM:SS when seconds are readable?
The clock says **2:51**
